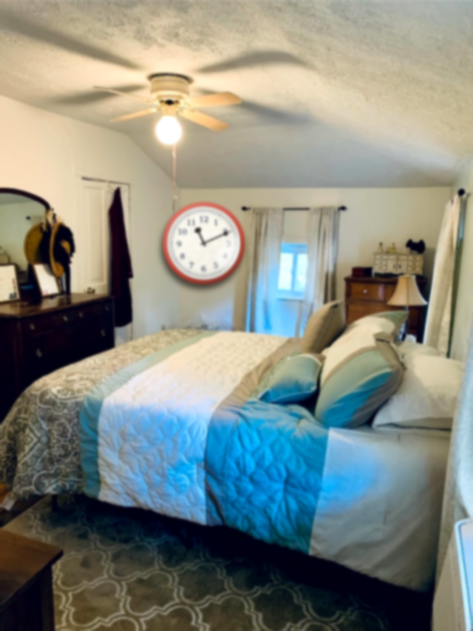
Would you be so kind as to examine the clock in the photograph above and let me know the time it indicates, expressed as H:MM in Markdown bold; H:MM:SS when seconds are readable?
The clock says **11:11**
